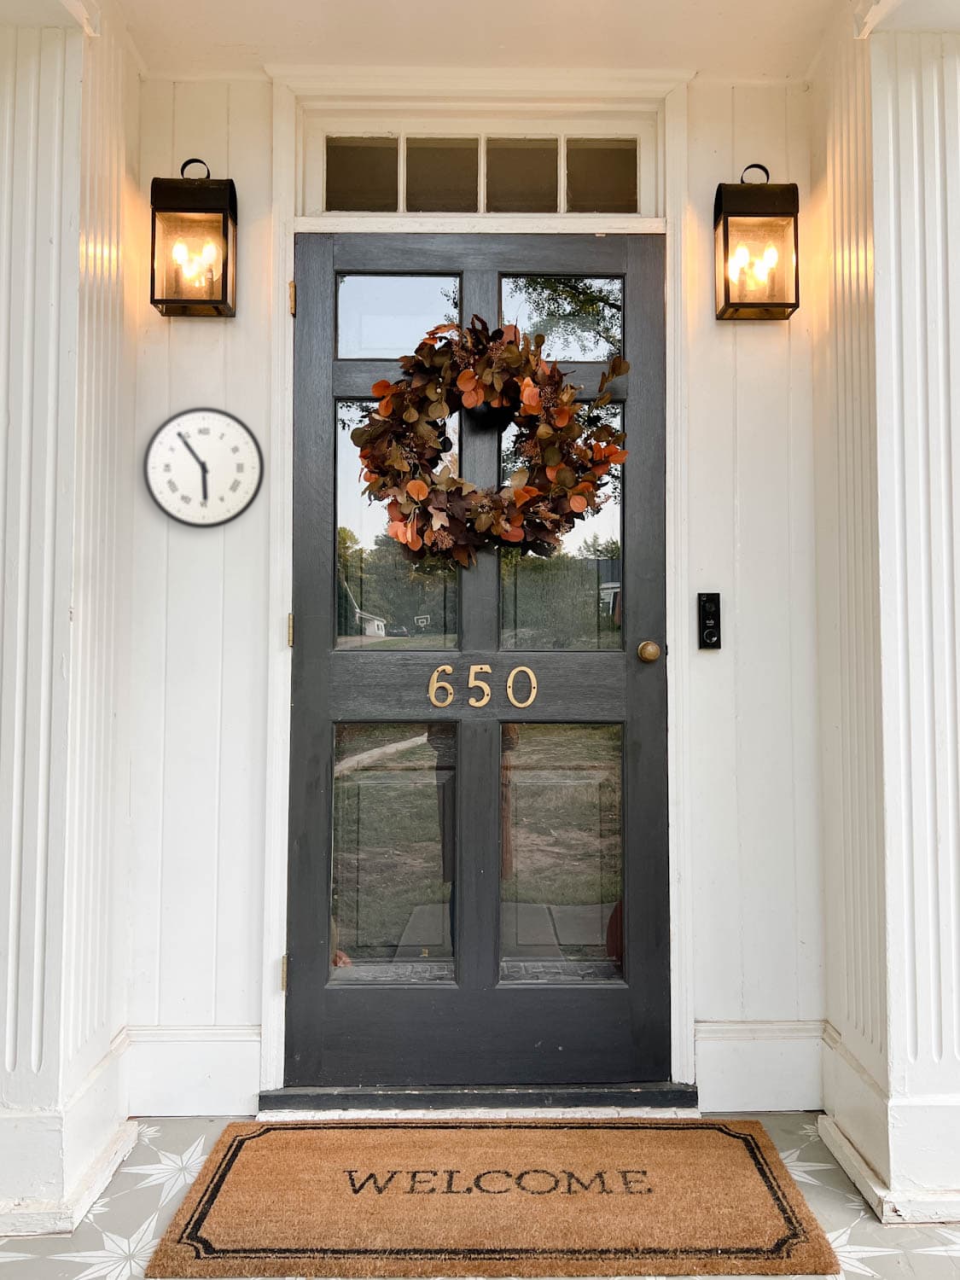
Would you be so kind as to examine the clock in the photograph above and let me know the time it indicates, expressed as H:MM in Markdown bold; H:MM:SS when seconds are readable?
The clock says **5:54**
